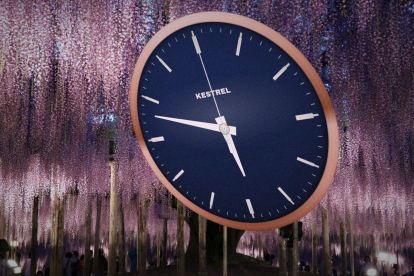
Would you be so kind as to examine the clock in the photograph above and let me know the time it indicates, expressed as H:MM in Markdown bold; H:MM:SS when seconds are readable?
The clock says **5:48:00**
